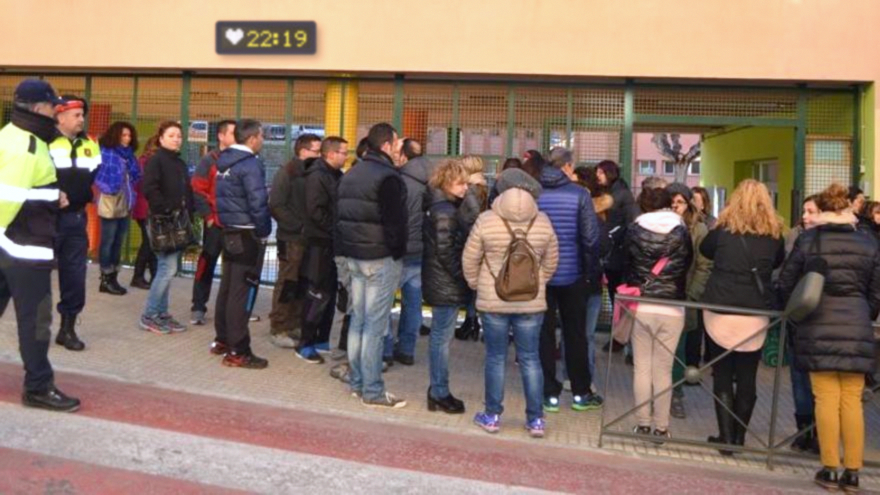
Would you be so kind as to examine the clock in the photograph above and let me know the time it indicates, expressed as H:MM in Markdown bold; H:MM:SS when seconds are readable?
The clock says **22:19**
